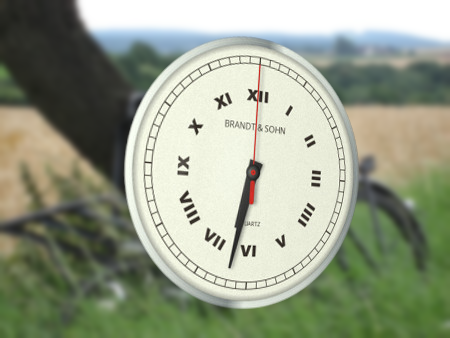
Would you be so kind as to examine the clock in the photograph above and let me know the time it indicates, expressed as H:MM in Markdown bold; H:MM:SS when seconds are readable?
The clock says **6:32:00**
